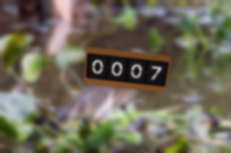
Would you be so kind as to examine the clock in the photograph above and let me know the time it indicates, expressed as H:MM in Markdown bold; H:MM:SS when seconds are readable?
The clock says **0:07**
